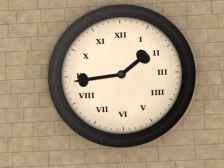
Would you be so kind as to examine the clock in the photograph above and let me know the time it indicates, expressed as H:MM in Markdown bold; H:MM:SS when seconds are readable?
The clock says **1:44**
